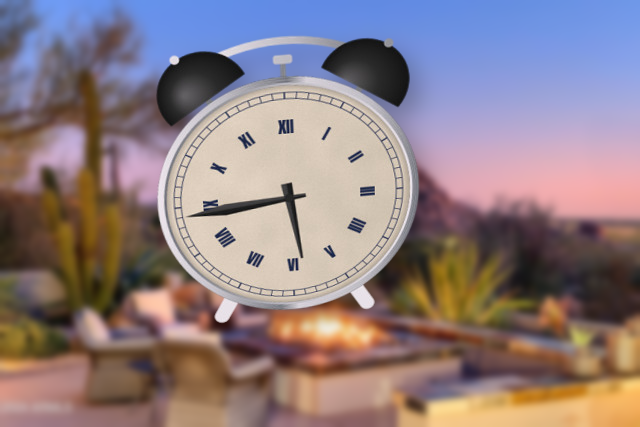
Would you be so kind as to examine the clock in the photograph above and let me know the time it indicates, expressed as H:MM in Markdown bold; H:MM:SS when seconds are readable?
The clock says **5:44**
